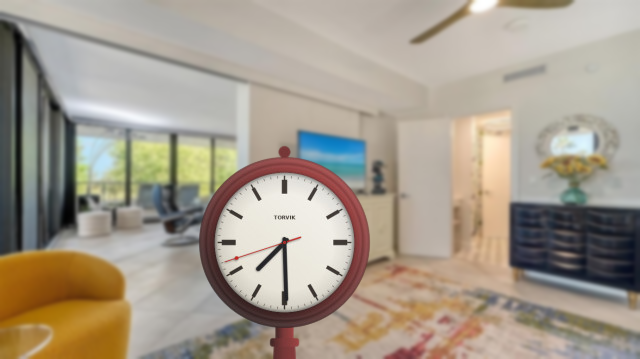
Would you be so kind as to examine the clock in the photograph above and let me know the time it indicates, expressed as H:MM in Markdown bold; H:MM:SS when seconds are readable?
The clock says **7:29:42**
